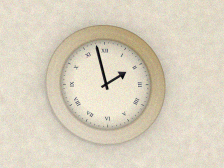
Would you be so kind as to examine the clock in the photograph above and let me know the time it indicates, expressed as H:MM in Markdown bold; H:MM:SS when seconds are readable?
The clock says **1:58**
